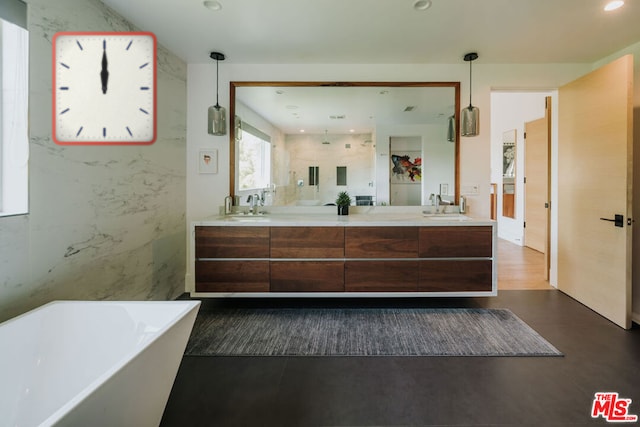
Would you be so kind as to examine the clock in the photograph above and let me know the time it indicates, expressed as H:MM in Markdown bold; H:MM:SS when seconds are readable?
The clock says **12:00**
